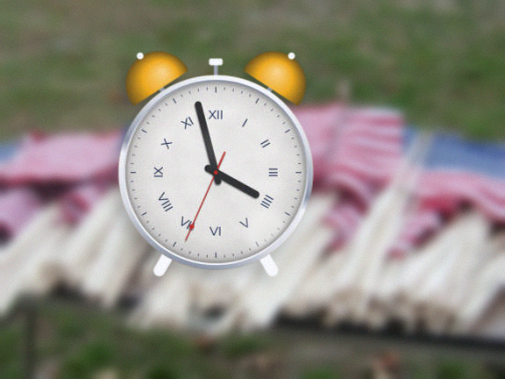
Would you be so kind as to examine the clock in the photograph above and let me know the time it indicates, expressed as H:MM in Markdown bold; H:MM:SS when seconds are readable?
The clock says **3:57:34**
